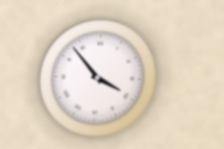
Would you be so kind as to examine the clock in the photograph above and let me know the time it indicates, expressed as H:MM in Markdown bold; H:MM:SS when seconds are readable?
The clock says **3:53**
